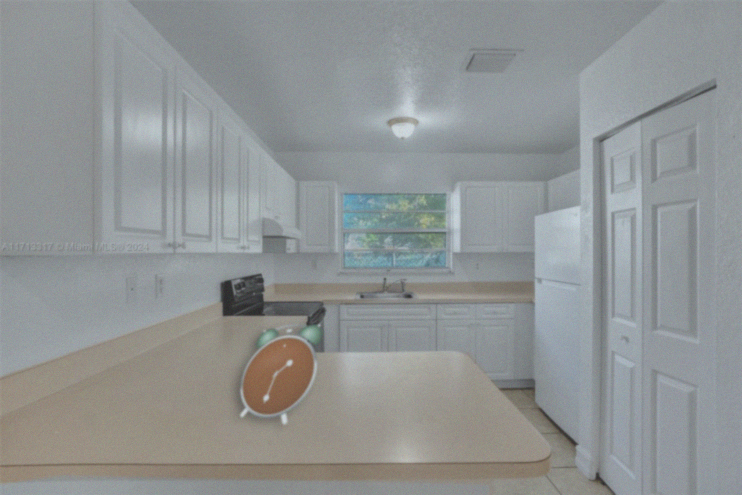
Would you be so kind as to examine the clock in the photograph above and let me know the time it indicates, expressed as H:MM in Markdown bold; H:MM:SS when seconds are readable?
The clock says **1:31**
